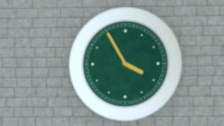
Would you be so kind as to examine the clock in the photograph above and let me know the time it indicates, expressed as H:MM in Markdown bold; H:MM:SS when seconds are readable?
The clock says **3:55**
